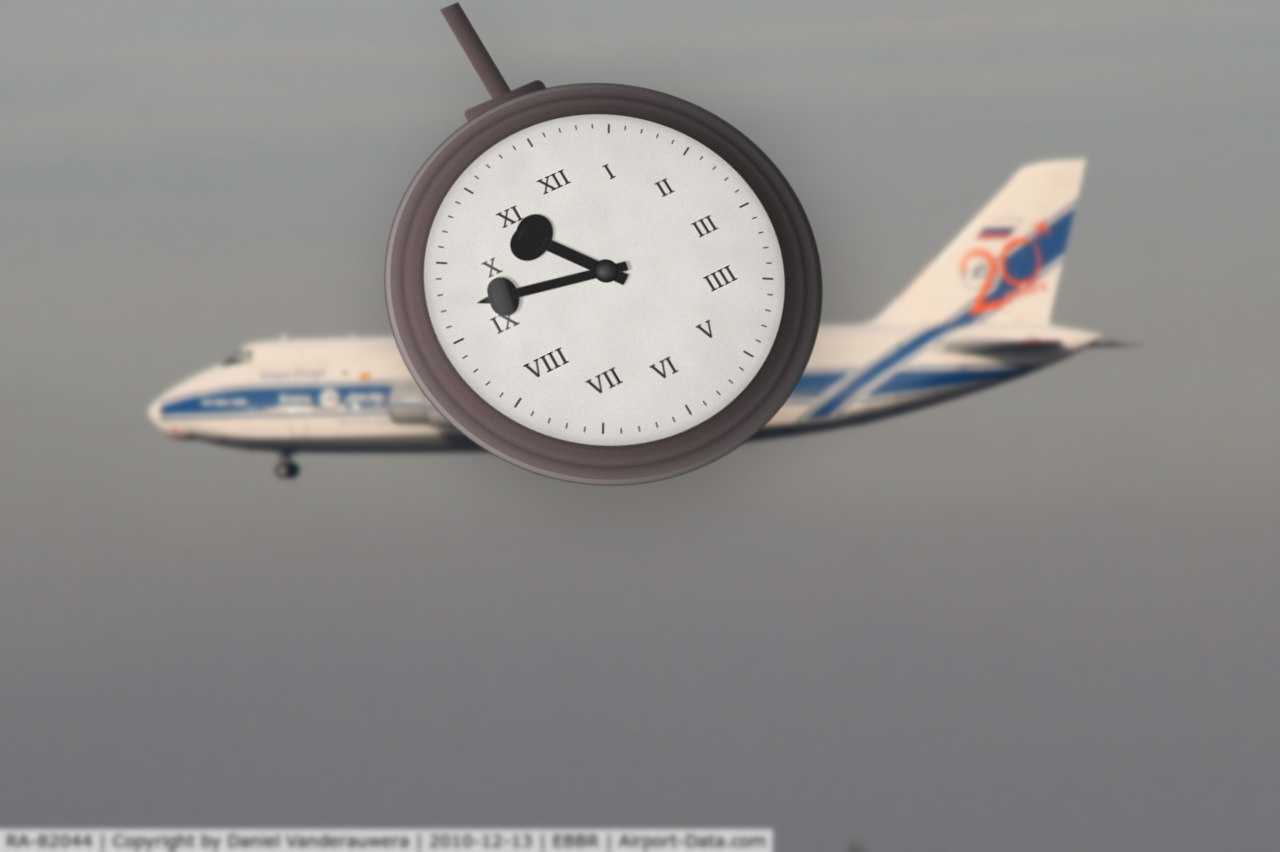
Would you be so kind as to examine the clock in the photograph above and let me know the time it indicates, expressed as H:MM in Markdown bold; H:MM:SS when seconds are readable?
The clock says **10:47**
